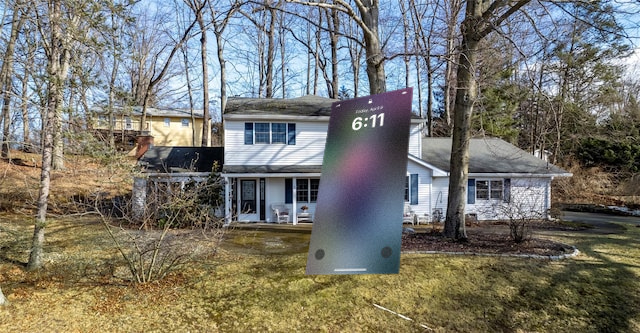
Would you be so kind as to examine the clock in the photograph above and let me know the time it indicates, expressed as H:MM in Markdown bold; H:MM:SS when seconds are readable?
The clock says **6:11**
